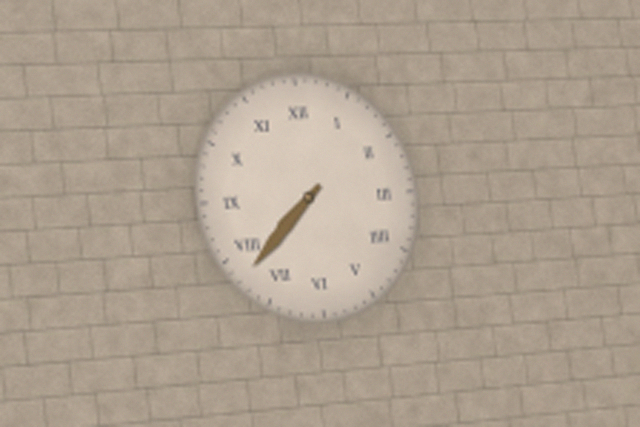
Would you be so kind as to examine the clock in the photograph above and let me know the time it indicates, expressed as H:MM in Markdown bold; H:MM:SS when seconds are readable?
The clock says **7:38**
